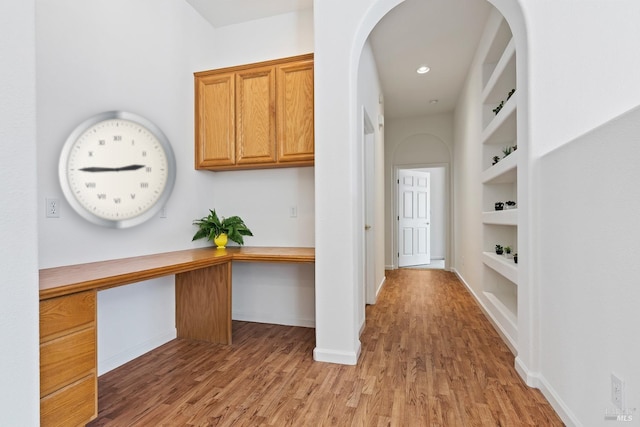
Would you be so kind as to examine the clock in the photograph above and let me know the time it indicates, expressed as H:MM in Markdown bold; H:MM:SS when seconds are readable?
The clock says **2:45**
